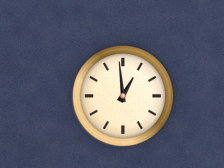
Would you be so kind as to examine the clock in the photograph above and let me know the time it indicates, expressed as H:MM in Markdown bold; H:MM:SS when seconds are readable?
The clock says **12:59**
